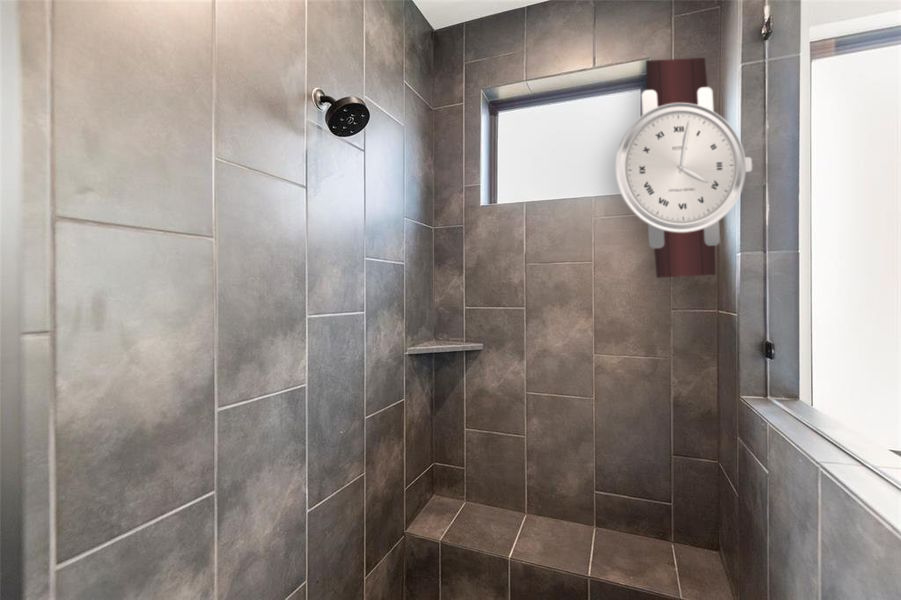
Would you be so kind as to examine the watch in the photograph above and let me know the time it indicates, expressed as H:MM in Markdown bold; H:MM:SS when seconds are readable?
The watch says **4:02**
